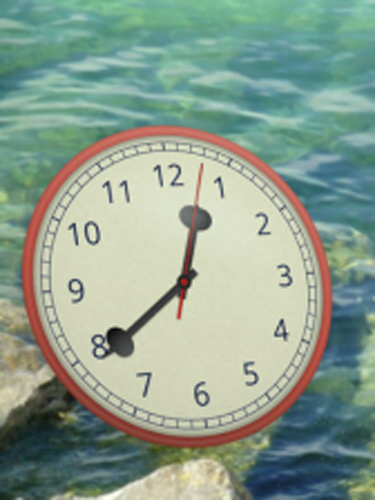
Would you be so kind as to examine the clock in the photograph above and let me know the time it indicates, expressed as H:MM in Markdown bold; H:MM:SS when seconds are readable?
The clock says **12:39:03**
